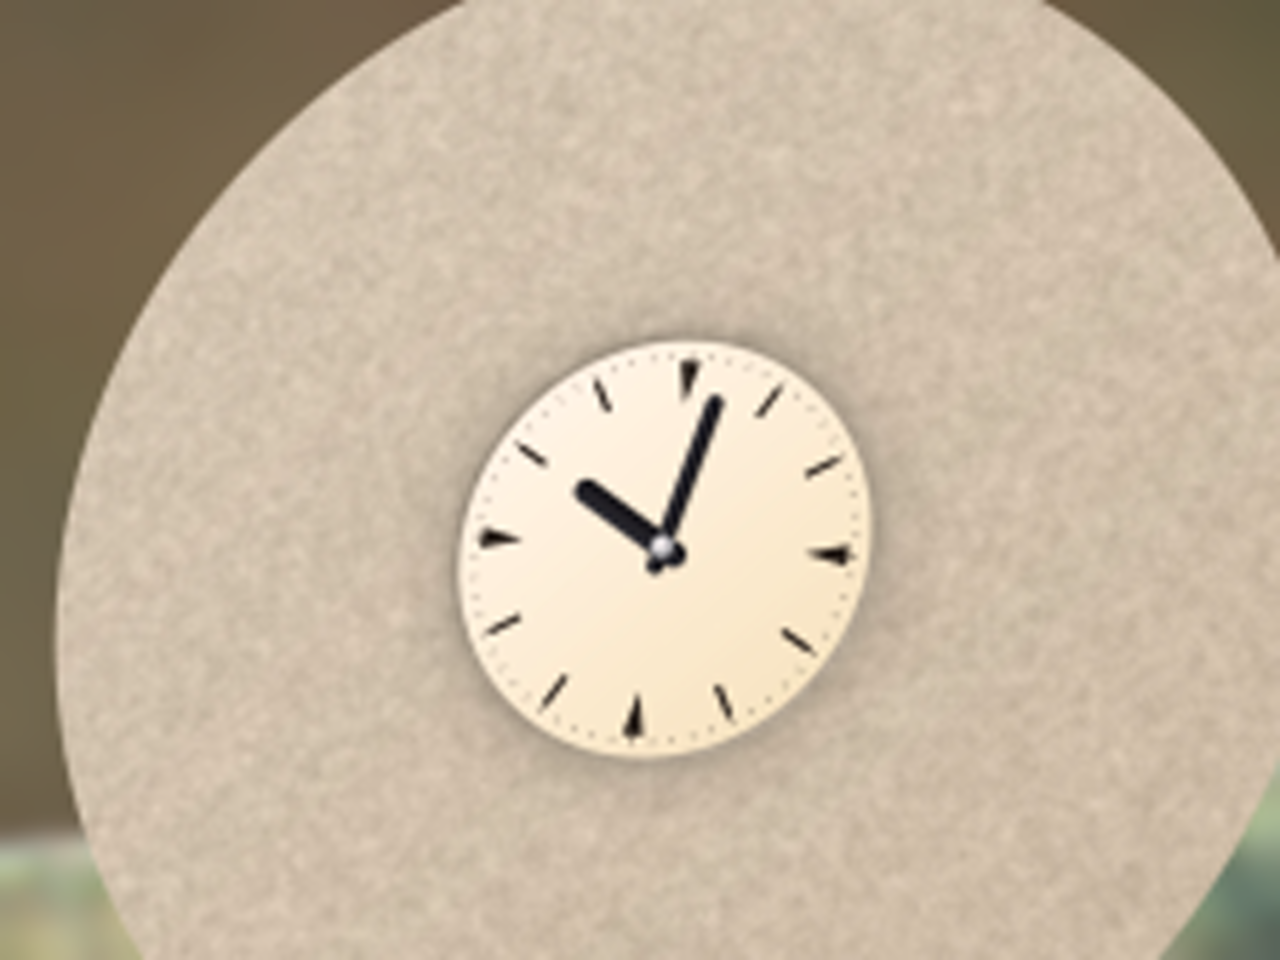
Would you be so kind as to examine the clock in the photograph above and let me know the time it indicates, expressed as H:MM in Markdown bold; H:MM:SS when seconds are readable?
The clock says **10:02**
